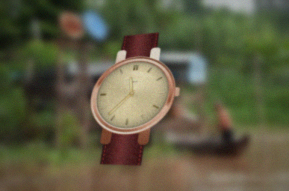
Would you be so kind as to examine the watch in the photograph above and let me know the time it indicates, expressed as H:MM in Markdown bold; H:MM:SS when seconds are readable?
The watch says **11:37**
